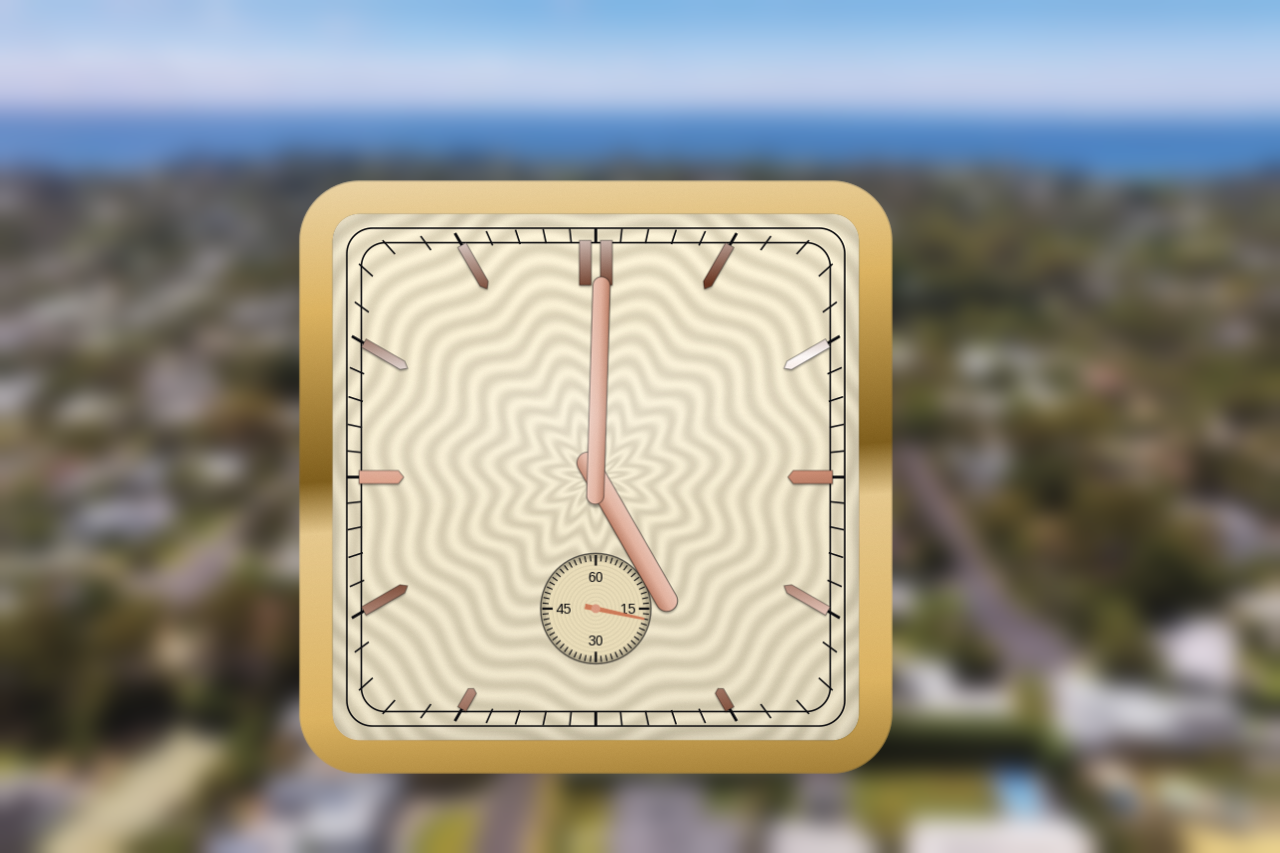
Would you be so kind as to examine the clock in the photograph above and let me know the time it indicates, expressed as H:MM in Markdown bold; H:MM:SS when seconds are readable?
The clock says **5:00:17**
